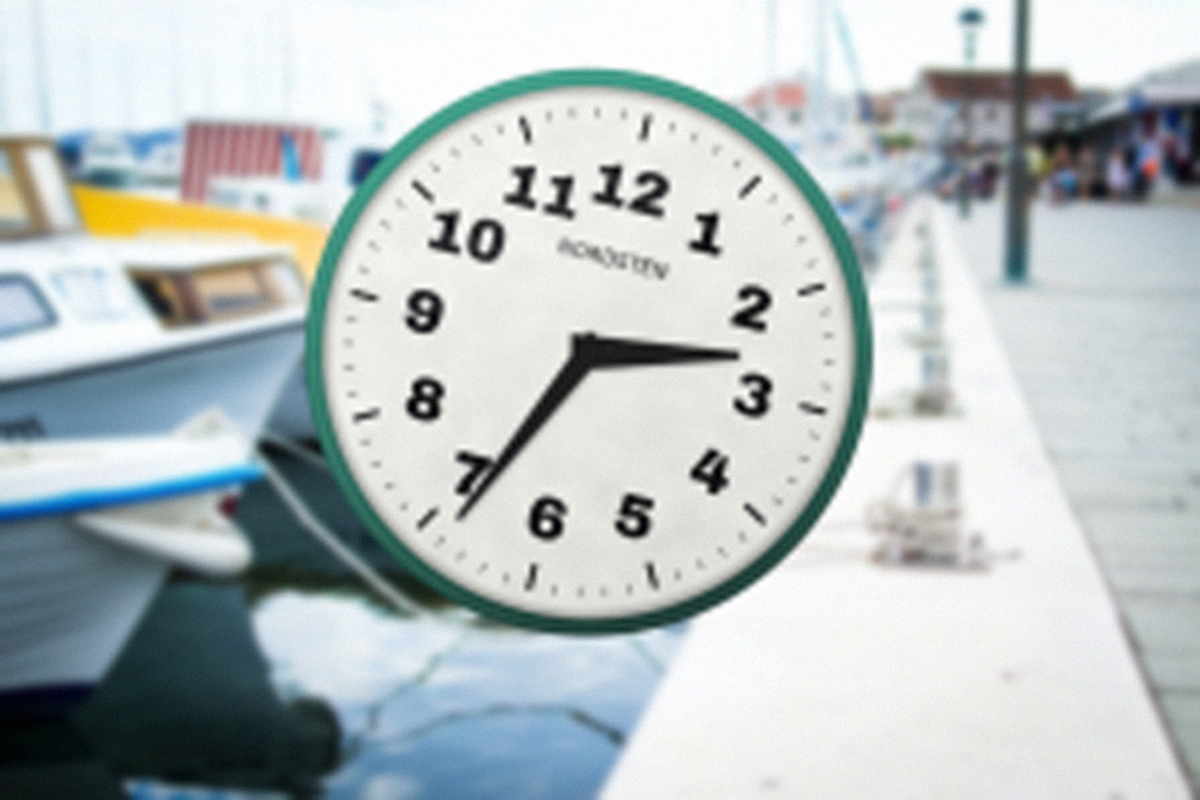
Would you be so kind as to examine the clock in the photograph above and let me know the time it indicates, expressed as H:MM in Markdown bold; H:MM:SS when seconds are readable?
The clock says **2:34**
